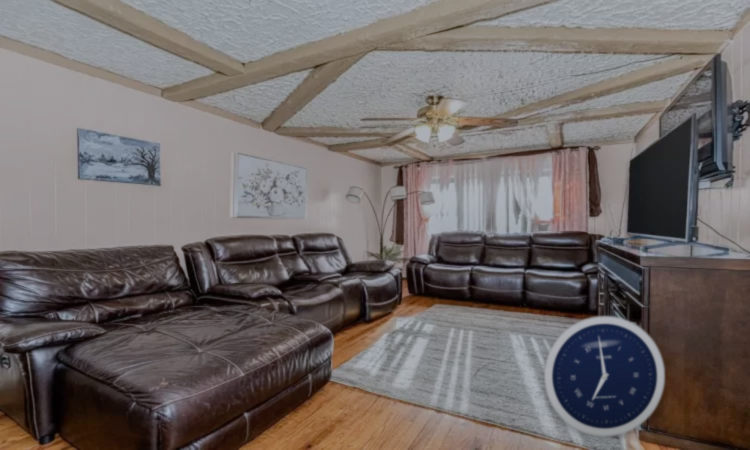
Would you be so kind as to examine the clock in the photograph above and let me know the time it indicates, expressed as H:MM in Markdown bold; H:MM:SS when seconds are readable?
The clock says **6:59**
